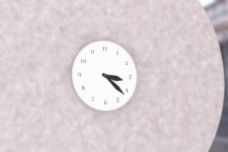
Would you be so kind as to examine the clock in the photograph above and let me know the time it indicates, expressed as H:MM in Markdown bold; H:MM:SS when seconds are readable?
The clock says **3:22**
